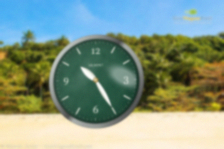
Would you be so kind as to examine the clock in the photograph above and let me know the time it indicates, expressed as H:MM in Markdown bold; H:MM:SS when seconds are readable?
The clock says **10:25**
